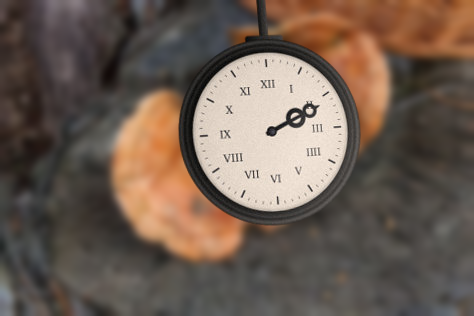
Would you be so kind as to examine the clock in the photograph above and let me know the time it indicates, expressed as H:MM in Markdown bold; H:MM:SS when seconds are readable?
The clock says **2:11**
